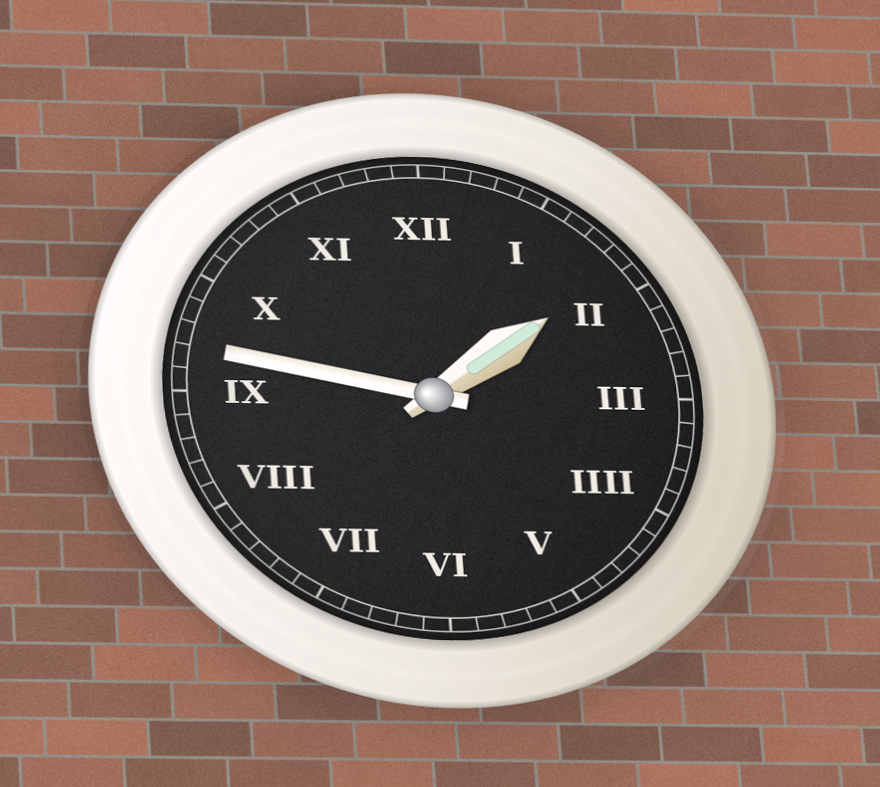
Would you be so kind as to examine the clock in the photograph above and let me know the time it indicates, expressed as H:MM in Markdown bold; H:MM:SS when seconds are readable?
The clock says **1:47**
